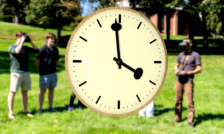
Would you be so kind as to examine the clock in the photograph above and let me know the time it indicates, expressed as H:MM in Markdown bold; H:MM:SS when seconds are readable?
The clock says **3:59**
